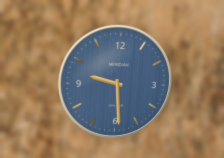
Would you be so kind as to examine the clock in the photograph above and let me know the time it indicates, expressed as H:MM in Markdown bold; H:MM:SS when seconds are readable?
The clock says **9:29**
